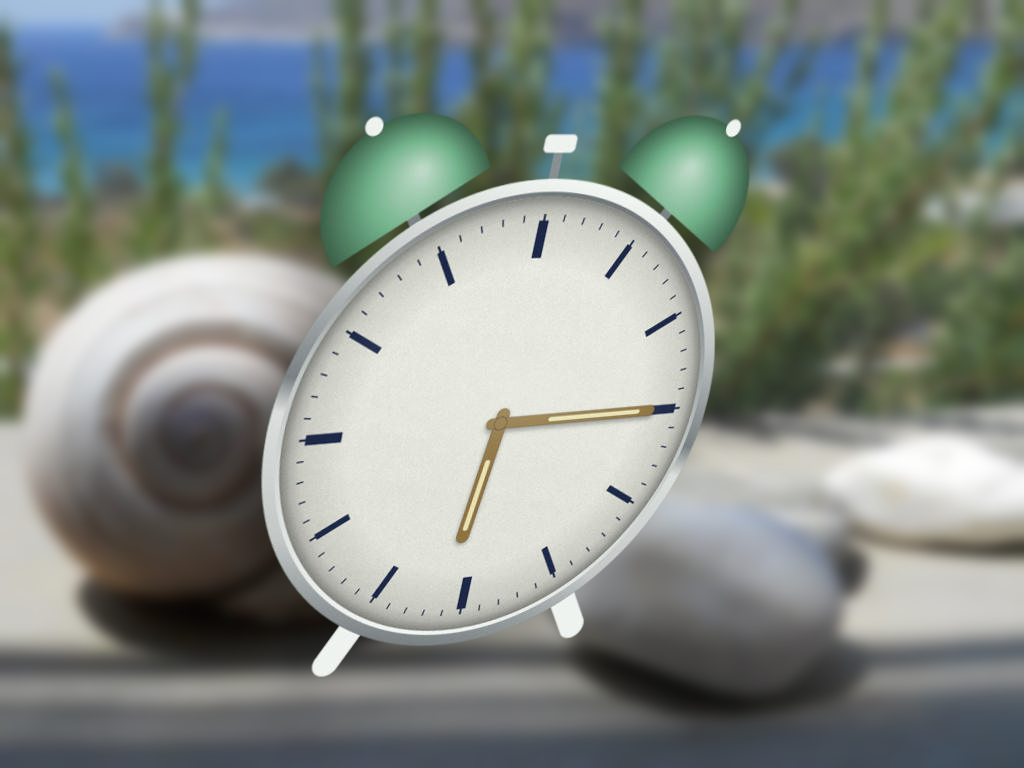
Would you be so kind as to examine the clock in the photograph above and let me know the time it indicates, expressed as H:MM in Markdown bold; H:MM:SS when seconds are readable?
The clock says **6:15**
